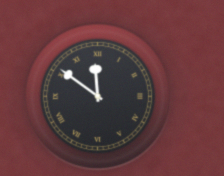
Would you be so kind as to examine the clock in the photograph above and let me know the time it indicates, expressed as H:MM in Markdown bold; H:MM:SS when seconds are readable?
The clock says **11:51**
